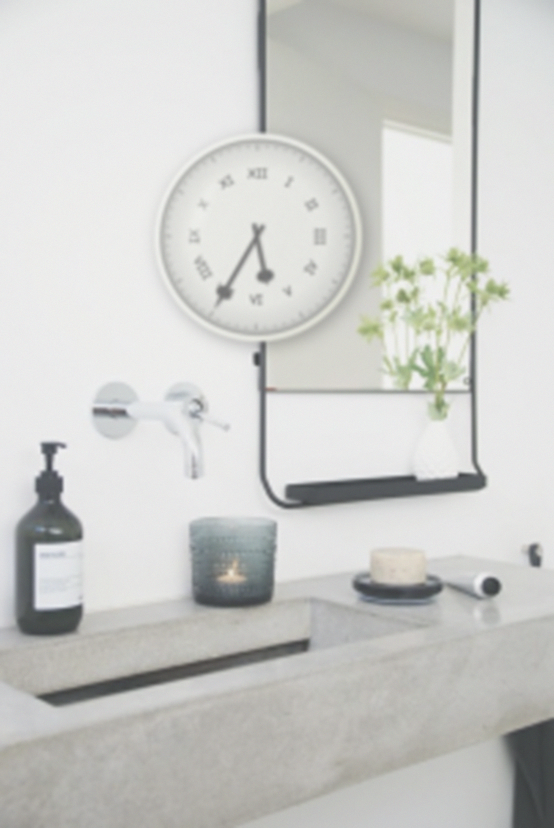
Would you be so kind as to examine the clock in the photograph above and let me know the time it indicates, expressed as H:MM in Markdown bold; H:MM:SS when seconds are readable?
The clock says **5:35**
